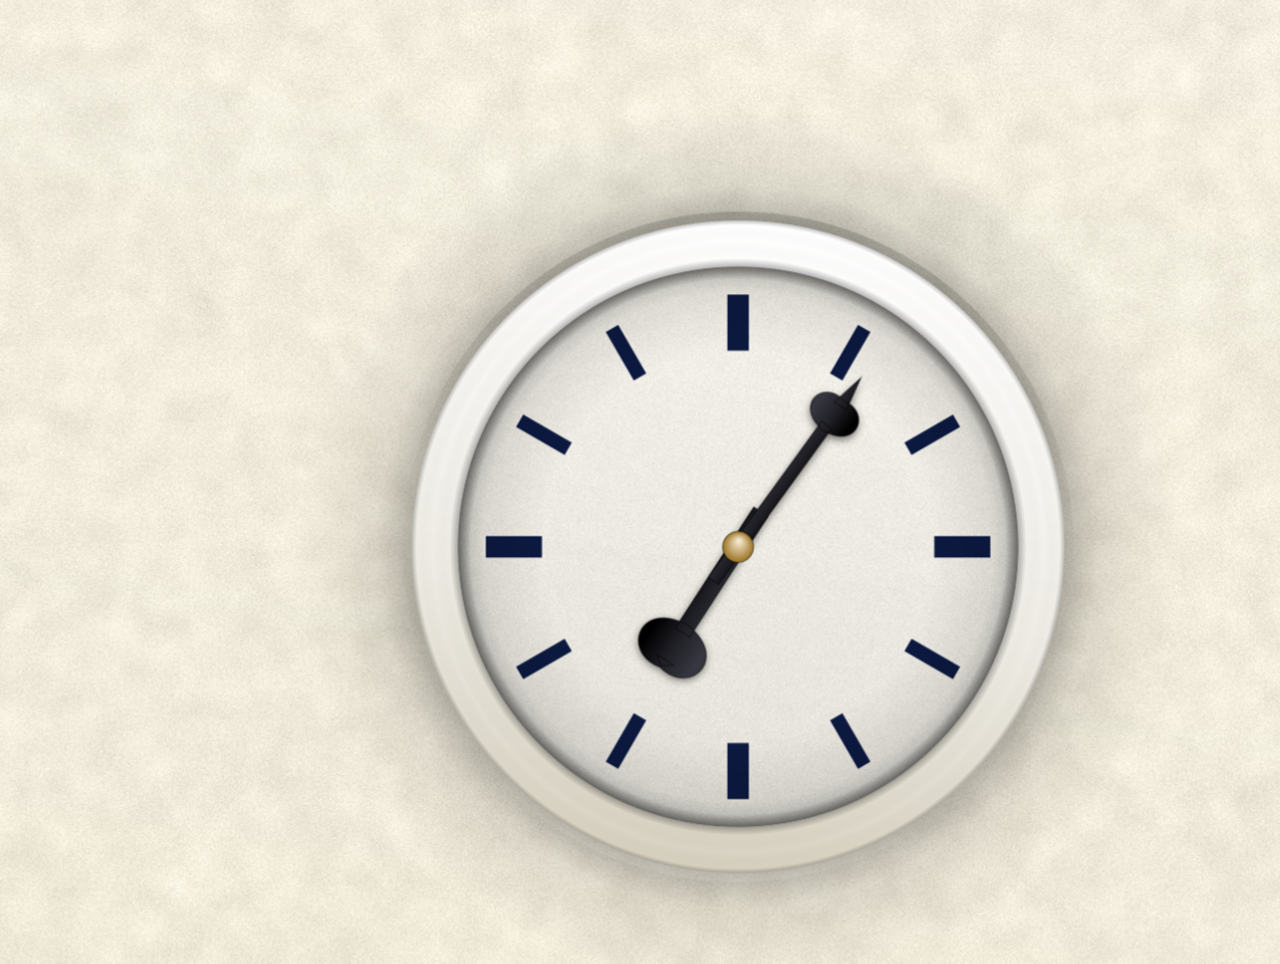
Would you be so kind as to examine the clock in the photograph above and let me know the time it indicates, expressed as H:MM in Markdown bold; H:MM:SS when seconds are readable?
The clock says **7:06**
